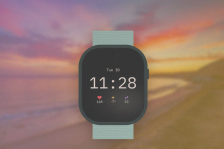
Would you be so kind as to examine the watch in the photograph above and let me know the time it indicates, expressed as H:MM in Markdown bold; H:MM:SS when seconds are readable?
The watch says **11:28**
